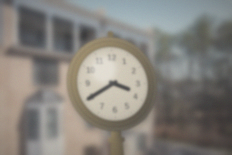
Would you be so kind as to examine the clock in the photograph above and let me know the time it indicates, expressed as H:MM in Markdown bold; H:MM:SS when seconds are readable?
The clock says **3:40**
